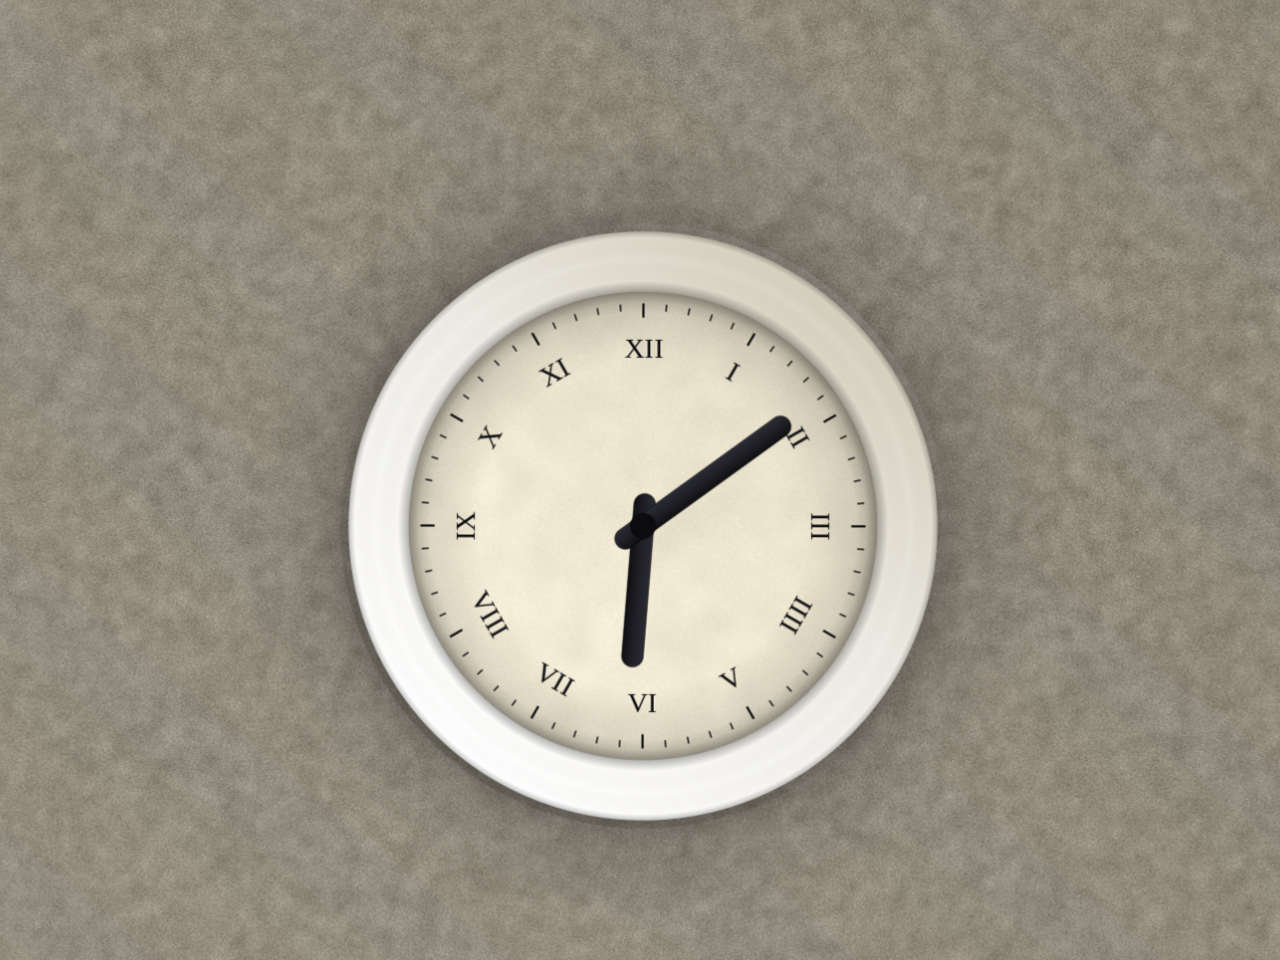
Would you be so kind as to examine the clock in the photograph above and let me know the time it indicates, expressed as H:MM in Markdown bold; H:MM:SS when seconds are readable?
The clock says **6:09**
